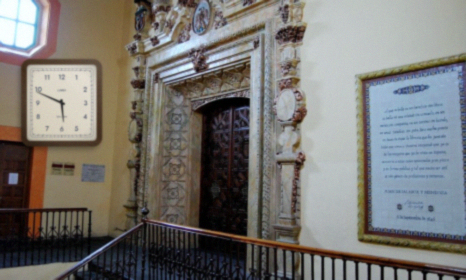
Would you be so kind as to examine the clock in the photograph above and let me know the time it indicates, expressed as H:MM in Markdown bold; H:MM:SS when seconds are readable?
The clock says **5:49**
